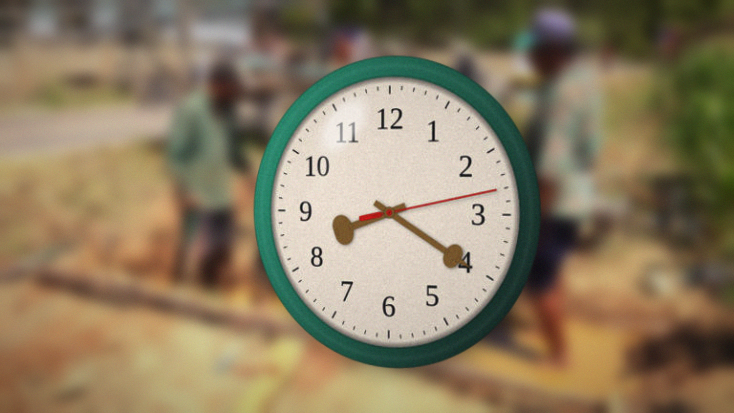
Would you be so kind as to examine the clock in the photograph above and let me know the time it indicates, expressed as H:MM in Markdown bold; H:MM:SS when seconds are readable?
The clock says **8:20:13**
